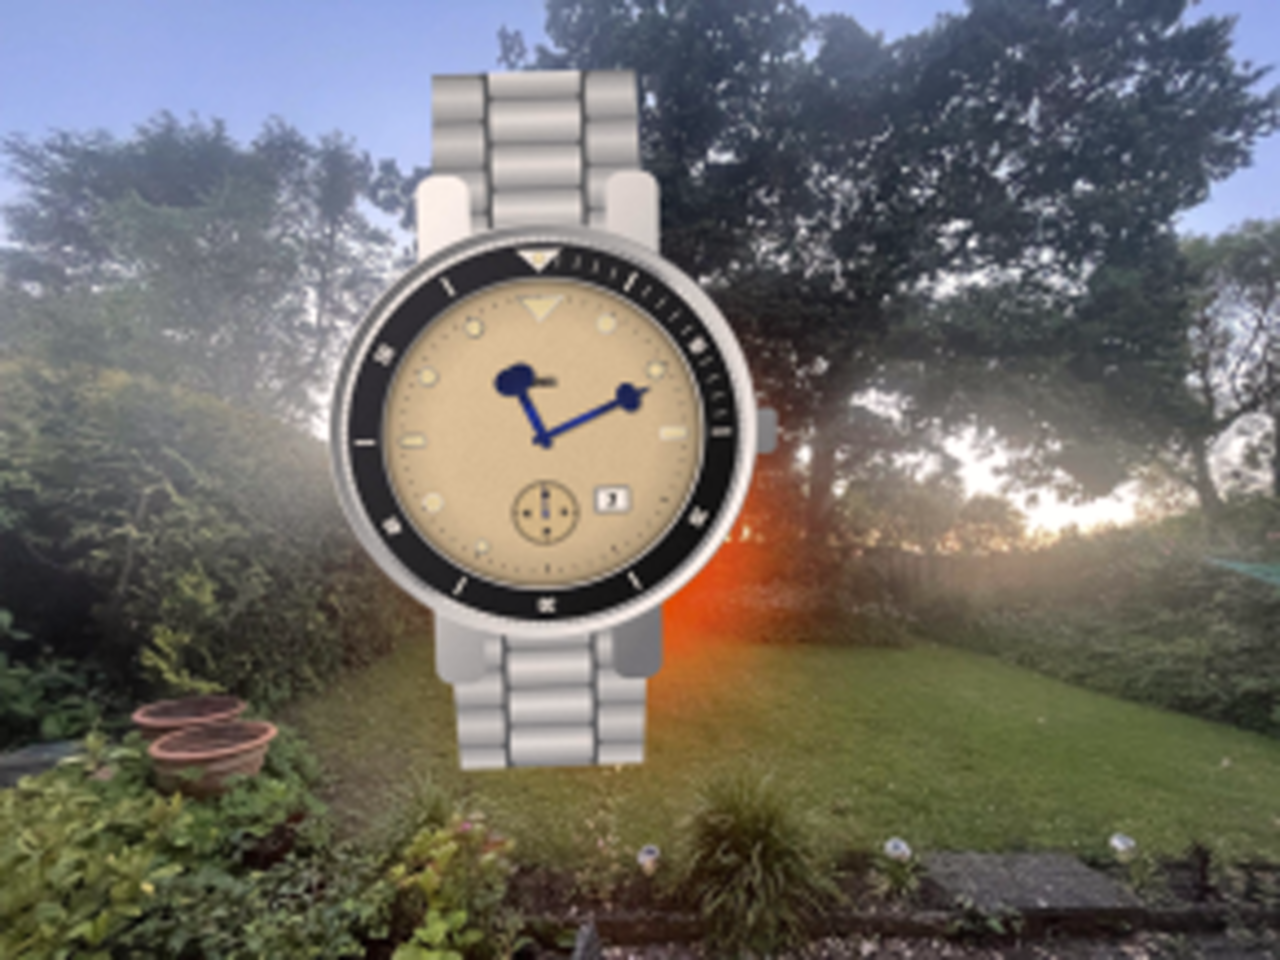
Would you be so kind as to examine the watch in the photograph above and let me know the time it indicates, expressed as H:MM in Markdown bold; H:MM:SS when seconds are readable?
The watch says **11:11**
